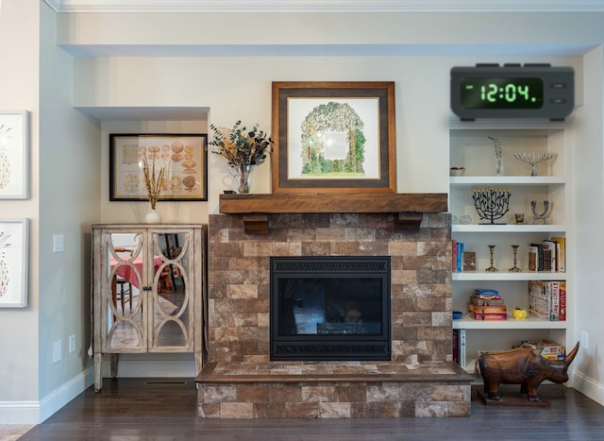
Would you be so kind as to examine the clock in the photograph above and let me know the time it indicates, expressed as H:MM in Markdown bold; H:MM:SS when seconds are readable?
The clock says **12:04**
